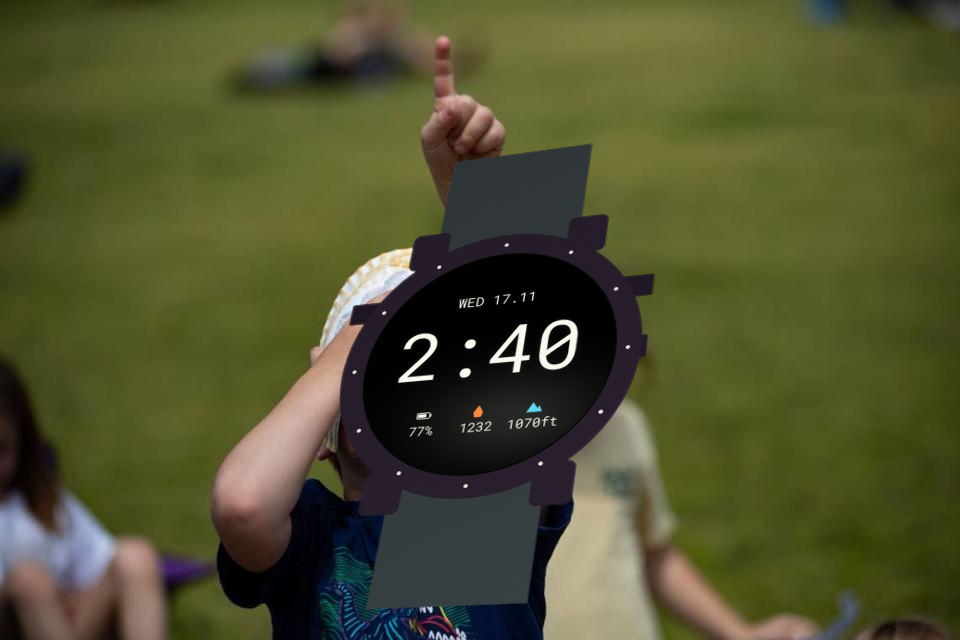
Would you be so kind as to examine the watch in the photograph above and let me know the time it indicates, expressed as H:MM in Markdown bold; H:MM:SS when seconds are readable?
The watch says **2:40**
